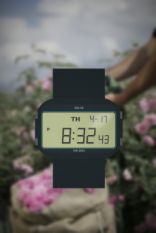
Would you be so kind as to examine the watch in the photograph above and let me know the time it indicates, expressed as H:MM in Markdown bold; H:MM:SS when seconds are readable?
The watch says **8:32:43**
